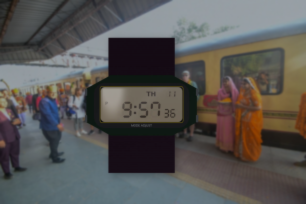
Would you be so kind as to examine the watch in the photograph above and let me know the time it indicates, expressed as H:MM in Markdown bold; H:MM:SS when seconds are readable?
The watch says **9:57:36**
